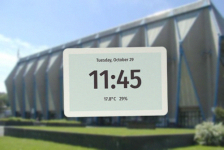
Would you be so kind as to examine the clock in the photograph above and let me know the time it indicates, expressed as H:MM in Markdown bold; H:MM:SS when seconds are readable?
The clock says **11:45**
